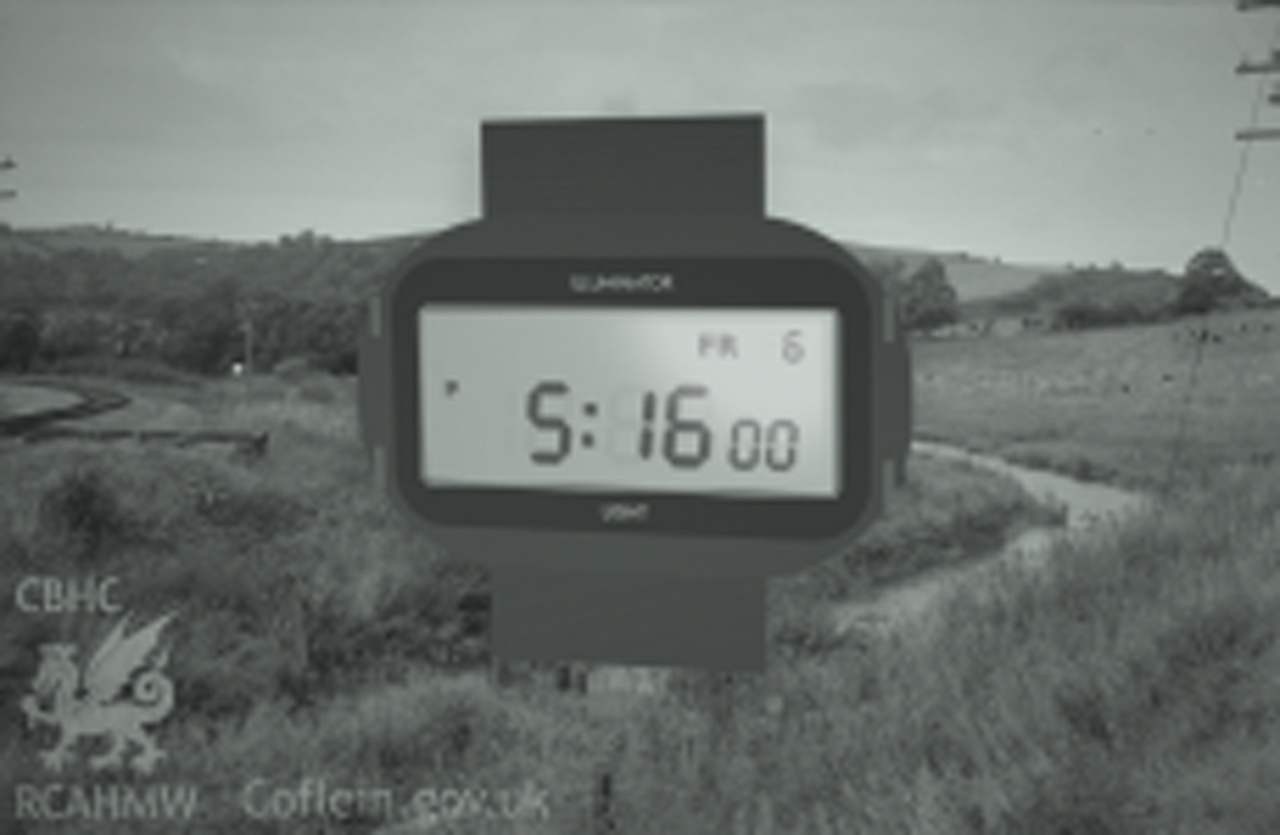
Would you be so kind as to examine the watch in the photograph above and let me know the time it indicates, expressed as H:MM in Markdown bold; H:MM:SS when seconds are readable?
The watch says **5:16:00**
